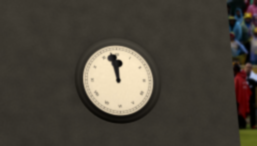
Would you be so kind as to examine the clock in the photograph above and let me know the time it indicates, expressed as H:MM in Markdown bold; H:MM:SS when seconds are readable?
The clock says **11:58**
